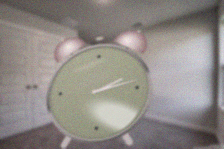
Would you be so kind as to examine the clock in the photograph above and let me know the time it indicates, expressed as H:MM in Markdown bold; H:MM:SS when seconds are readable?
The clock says **2:13**
